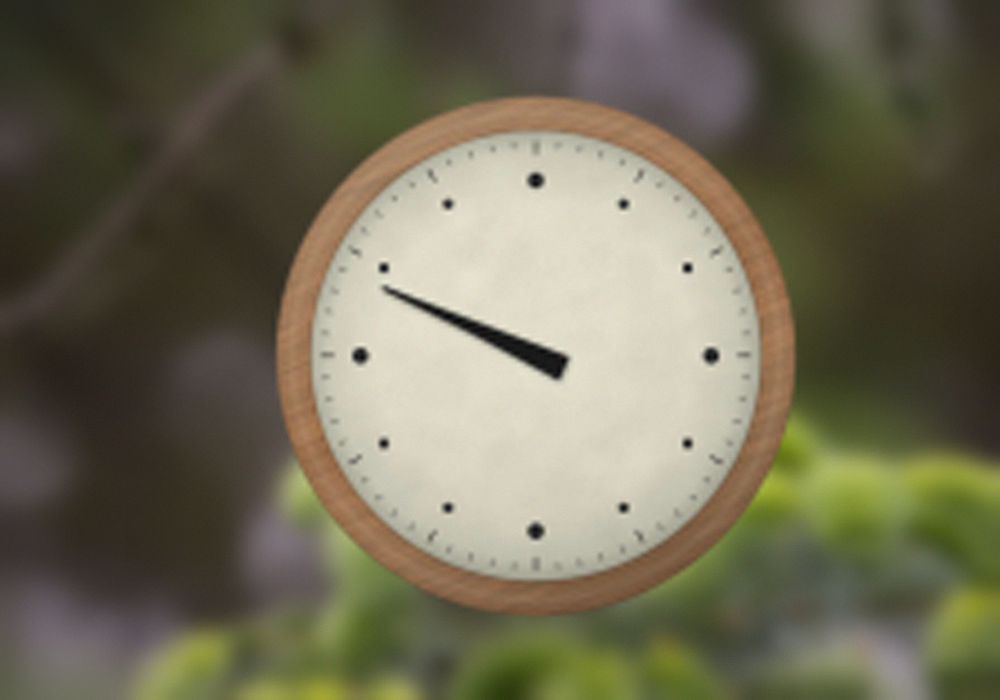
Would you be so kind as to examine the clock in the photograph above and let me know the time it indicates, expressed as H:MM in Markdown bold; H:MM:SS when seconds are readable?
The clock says **9:49**
